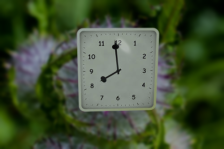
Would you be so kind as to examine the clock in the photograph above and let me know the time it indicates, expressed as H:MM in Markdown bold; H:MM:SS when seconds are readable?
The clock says **7:59**
